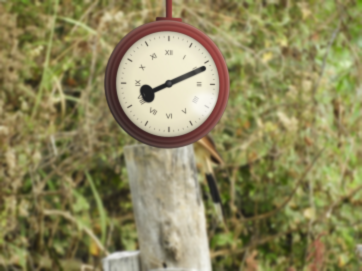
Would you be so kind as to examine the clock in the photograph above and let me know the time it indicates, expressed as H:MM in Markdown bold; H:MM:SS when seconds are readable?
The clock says **8:11**
